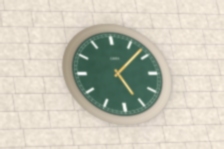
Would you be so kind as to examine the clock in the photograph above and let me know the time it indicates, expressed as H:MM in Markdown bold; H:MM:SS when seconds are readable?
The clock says **5:08**
